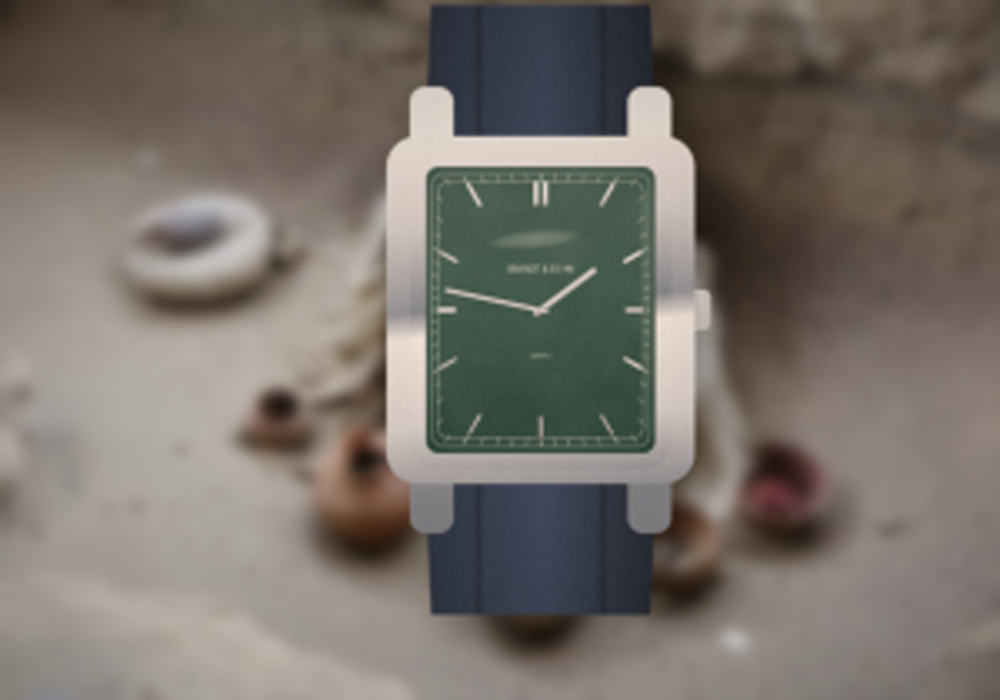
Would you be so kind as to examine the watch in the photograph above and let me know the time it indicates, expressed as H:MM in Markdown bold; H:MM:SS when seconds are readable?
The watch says **1:47**
